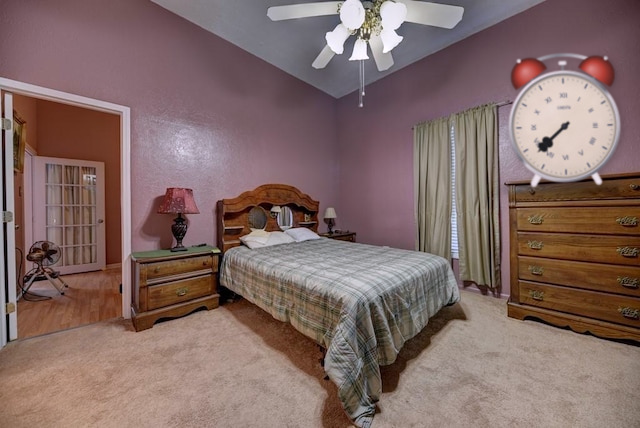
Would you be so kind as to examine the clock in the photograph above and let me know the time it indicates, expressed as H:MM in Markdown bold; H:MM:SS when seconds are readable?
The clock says **7:38**
